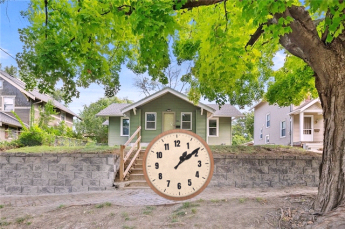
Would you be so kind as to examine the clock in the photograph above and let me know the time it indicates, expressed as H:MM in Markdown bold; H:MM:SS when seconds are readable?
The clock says **1:09**
